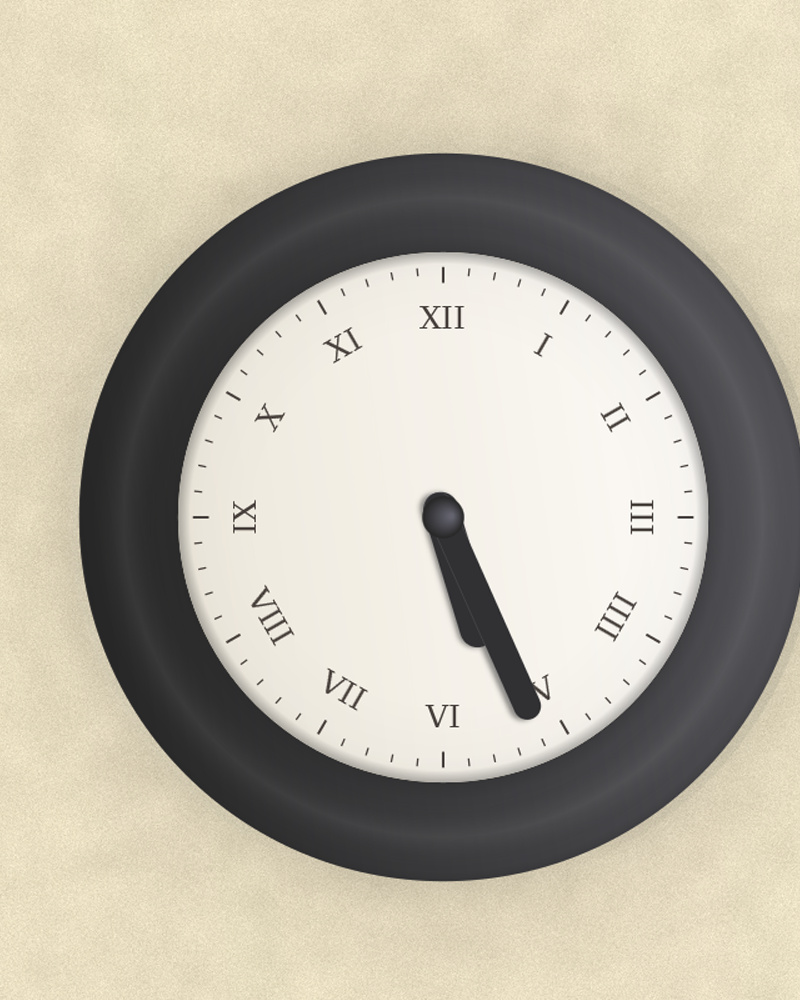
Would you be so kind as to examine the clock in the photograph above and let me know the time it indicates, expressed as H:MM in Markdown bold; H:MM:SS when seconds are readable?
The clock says **5:26**
